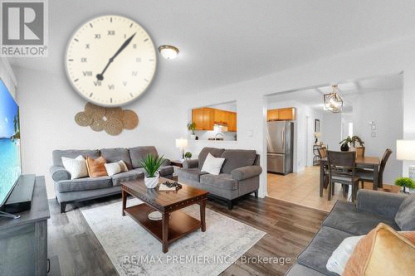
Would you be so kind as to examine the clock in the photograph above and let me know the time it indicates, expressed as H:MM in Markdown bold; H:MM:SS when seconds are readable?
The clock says **7:07**
